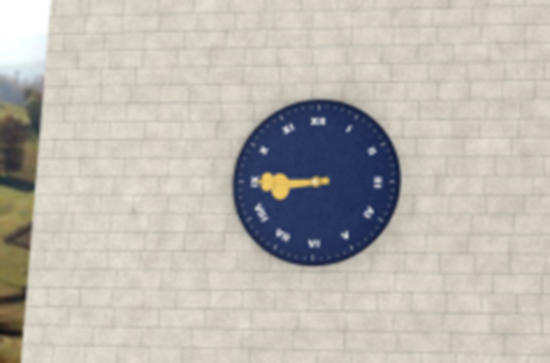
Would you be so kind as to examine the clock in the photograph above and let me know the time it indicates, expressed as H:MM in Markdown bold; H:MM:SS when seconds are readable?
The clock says **8:45**
